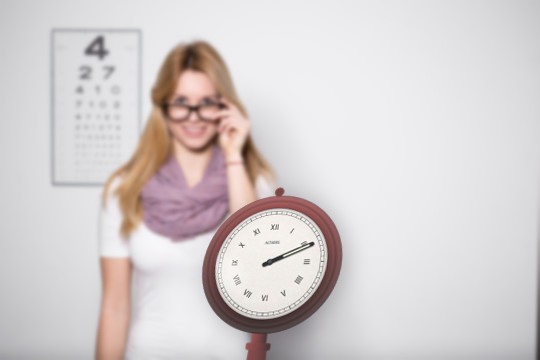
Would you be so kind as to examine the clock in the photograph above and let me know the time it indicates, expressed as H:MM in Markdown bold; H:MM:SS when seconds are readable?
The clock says **2:11**
